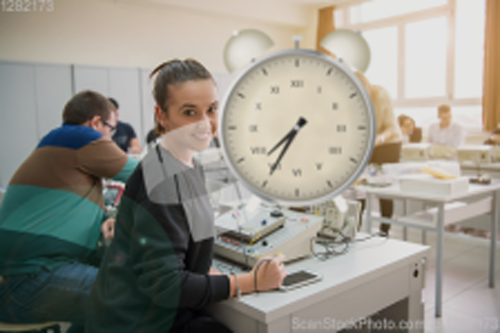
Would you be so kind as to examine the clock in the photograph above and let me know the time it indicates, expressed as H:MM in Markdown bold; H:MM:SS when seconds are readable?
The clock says **7:35**
